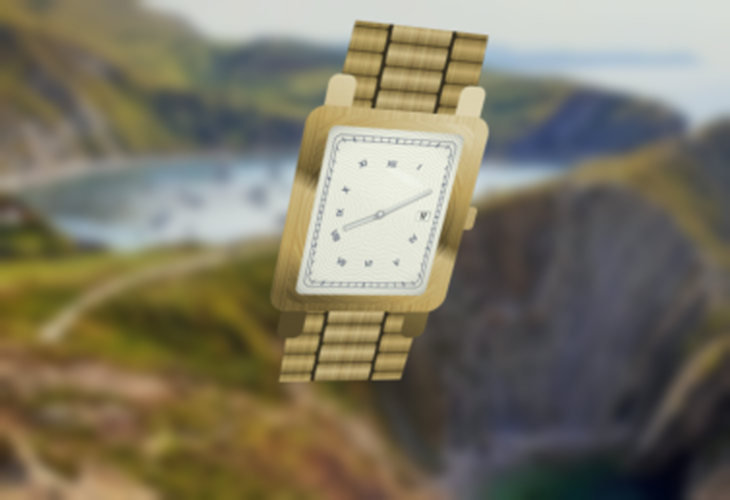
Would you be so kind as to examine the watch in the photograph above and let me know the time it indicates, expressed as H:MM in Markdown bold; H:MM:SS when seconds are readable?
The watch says **8:10**
